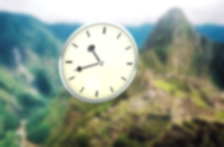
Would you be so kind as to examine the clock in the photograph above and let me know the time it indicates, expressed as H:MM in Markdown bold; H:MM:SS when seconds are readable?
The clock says **10:42**
